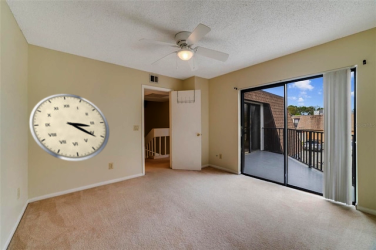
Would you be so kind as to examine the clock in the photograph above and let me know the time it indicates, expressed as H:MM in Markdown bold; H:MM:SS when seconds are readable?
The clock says **3:21**
